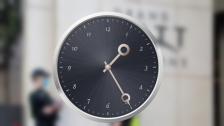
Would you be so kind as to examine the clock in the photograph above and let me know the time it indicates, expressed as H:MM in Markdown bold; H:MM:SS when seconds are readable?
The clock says **1:25**
